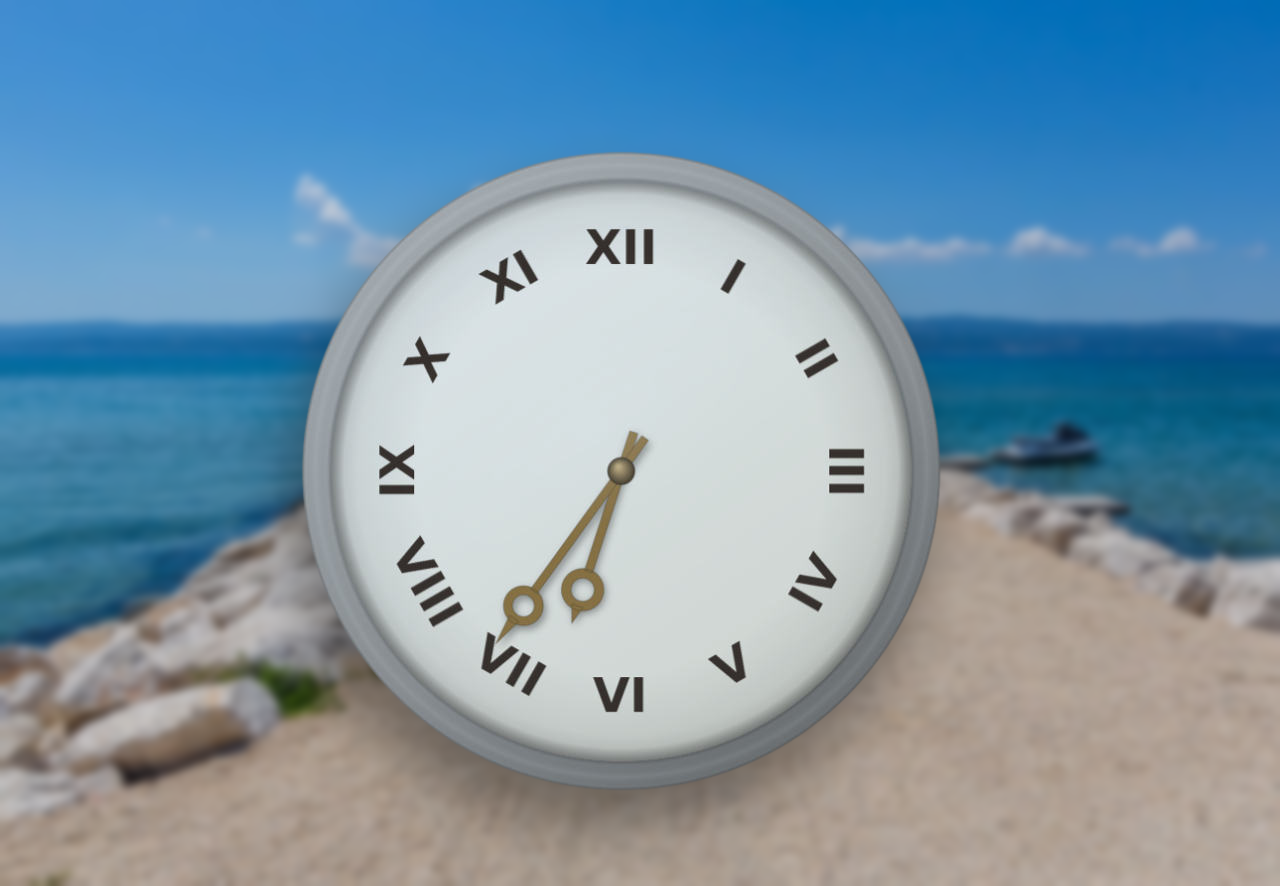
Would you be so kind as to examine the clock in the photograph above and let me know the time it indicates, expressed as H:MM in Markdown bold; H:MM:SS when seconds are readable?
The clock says **6:36**
